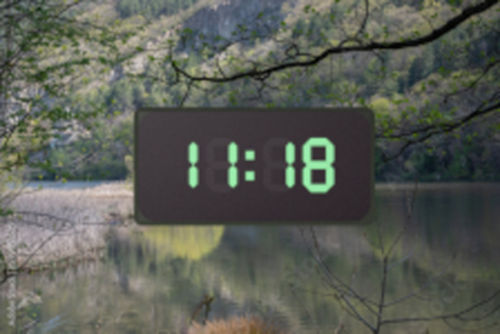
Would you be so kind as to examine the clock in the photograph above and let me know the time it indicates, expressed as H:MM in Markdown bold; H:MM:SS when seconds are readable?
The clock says **11:18**
